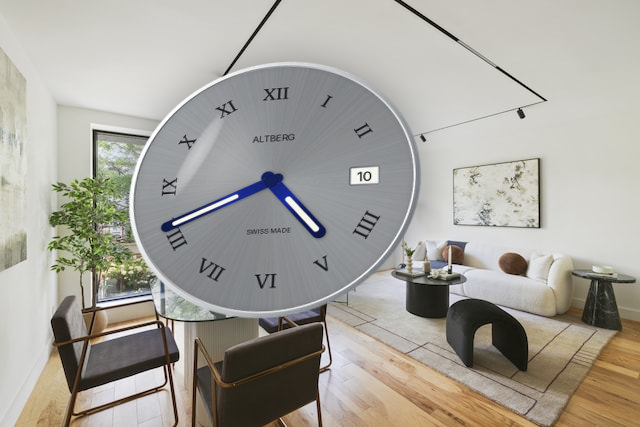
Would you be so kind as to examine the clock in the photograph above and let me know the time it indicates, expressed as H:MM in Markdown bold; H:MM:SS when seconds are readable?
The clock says **4:41**
